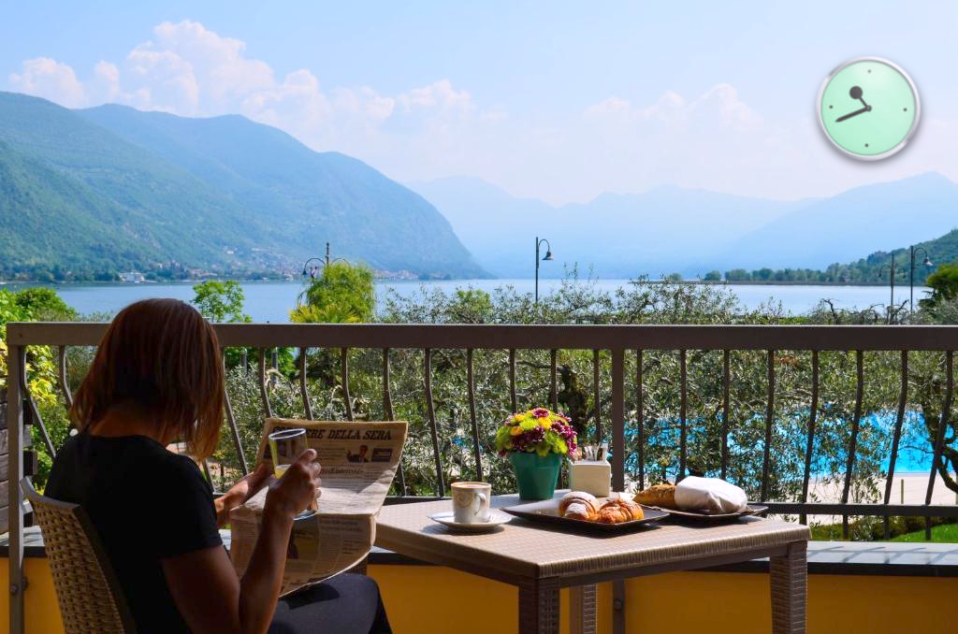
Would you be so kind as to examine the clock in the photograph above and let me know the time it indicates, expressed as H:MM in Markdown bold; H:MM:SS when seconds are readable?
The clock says **10:41**
